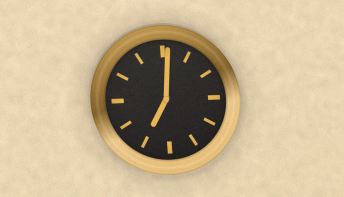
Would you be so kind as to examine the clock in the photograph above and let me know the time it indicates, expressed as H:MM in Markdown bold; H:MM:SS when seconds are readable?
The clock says **7:01**
